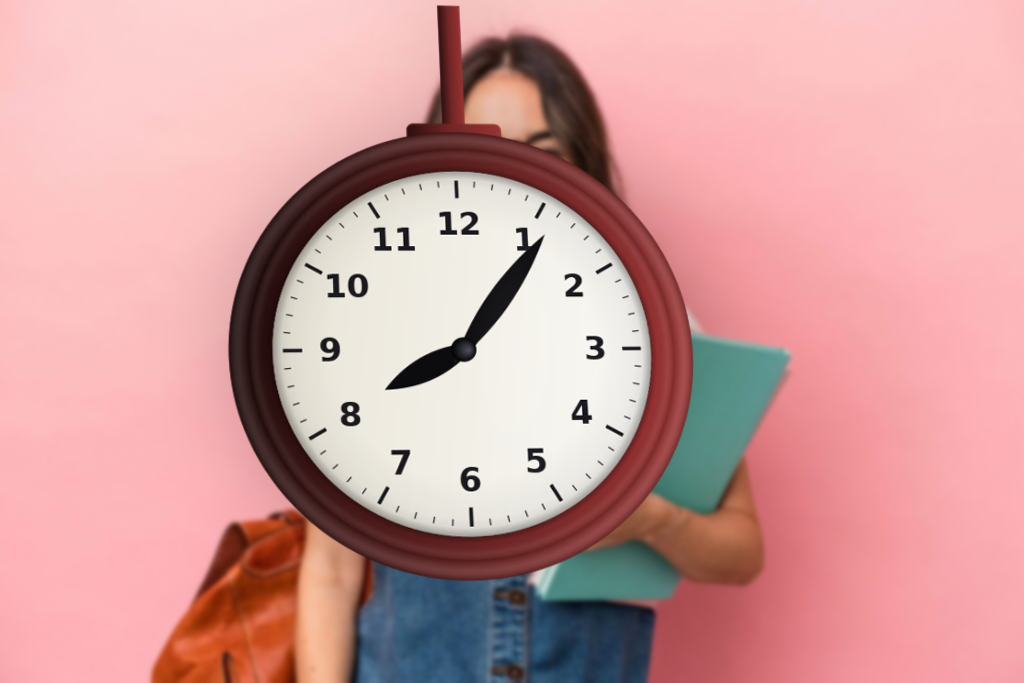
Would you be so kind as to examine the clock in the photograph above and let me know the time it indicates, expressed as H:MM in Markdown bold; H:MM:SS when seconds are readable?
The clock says **8:06**
